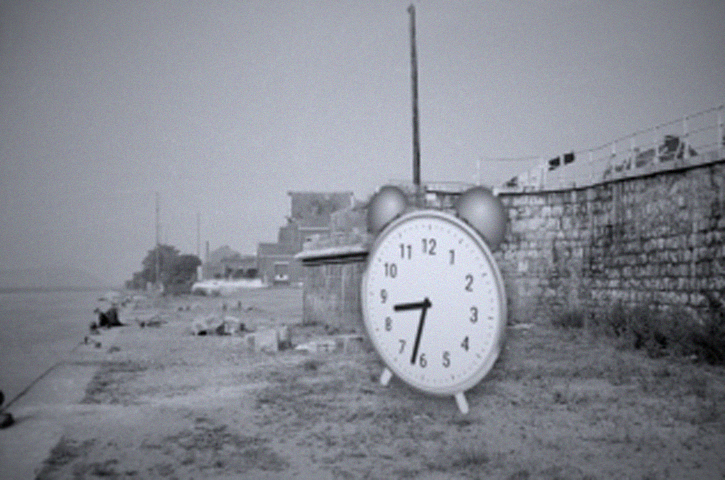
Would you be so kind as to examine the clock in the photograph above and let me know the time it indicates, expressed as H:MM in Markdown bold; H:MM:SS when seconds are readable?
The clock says **8:32**
